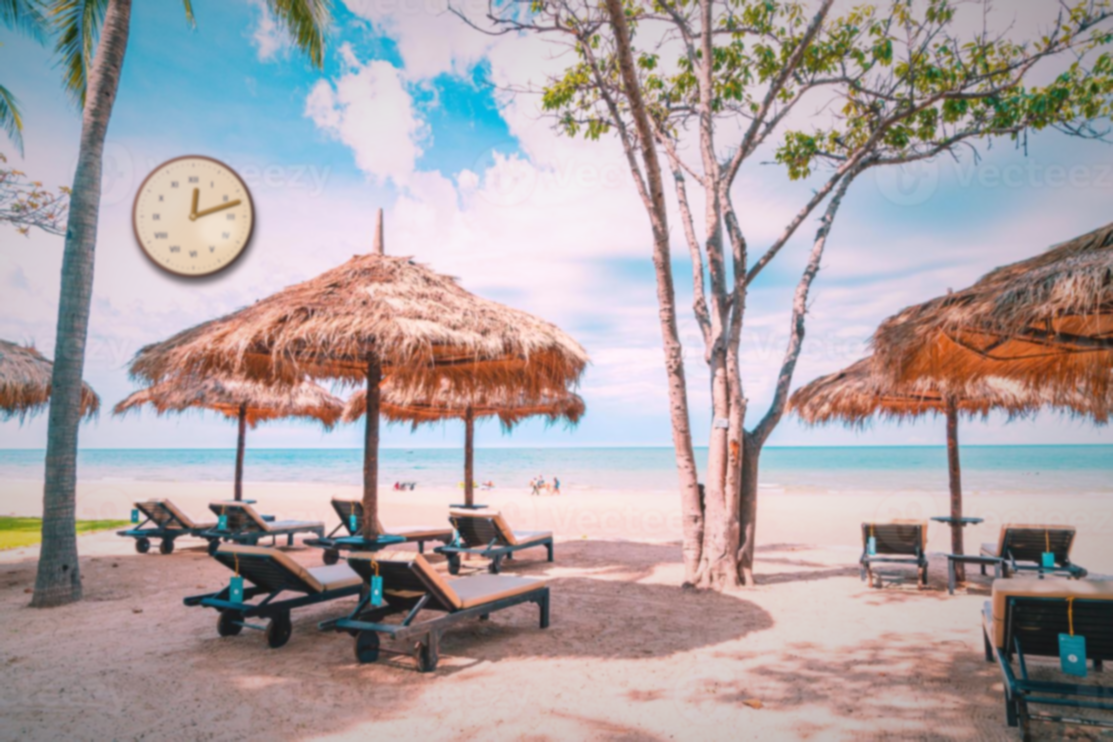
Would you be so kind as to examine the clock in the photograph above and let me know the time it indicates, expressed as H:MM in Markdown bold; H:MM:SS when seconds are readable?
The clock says **12:12**
